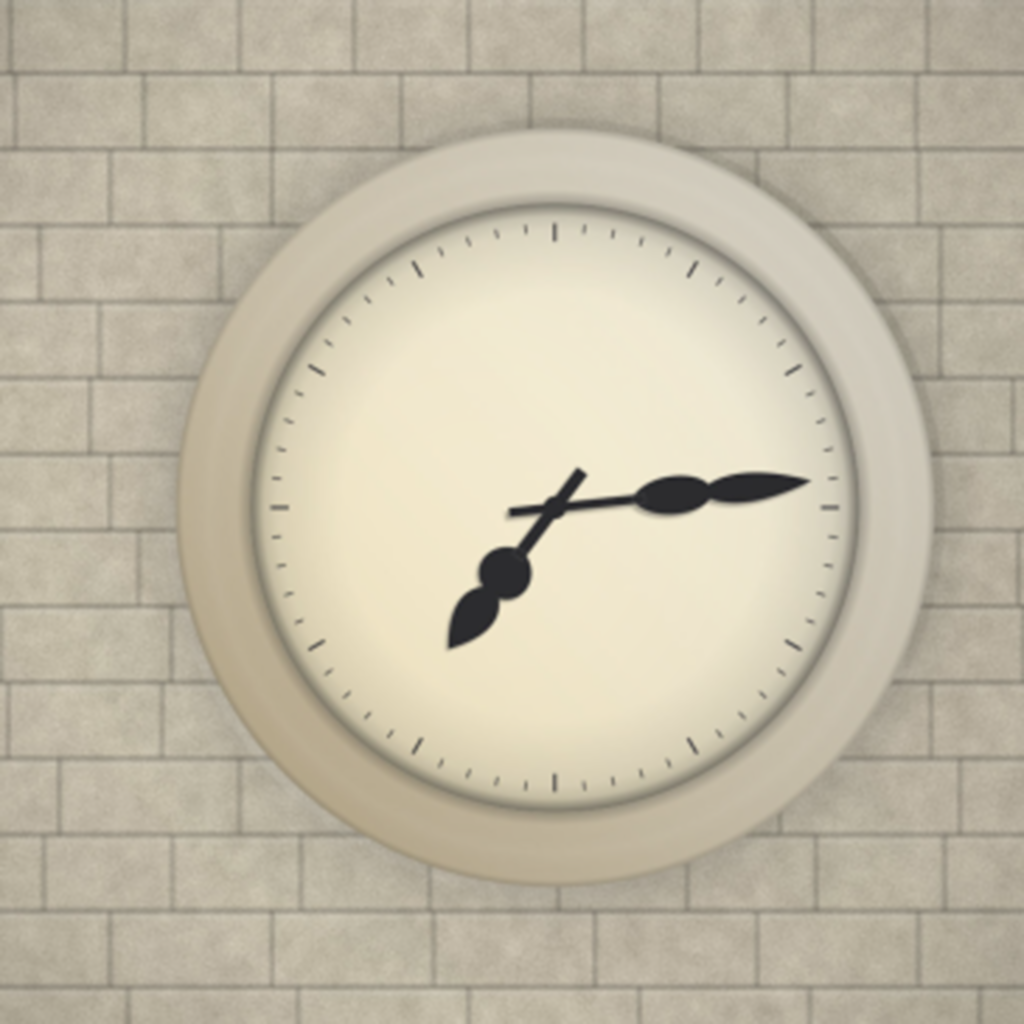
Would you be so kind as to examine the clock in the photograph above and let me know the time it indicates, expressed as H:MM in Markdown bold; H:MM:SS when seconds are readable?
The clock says **7:14**
